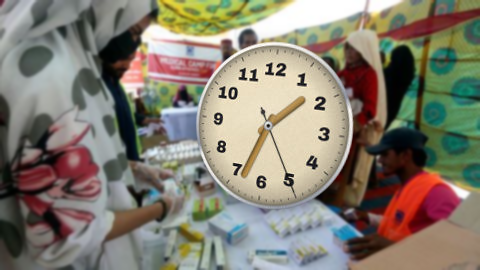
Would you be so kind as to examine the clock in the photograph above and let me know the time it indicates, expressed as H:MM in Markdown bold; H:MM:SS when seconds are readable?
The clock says **1:33:25**
